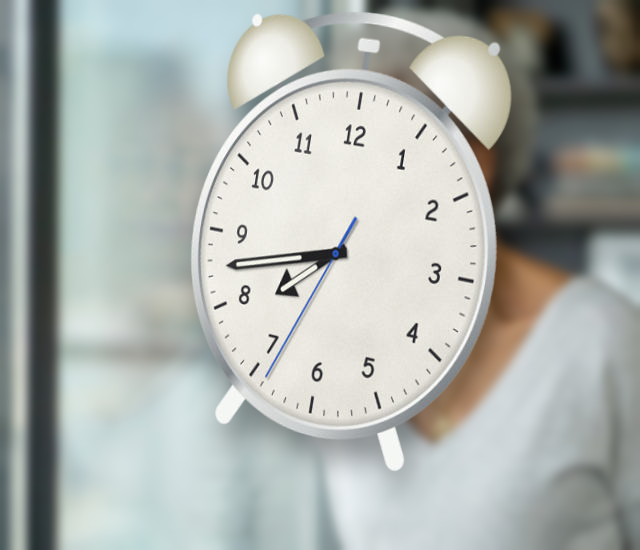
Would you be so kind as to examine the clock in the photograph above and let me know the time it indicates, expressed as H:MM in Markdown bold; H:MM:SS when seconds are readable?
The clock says **7:42:34**
